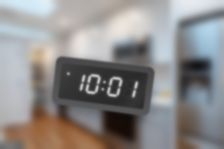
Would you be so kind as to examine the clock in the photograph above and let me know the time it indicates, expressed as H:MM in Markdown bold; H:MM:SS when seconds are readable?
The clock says **10:01**
